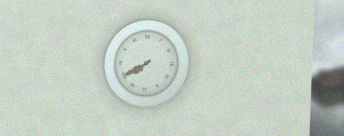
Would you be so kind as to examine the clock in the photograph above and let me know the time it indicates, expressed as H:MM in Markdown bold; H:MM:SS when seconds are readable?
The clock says **7:40**
